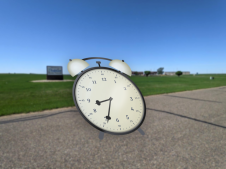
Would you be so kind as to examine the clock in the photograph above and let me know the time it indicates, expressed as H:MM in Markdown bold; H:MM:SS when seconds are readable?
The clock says **8:34**
